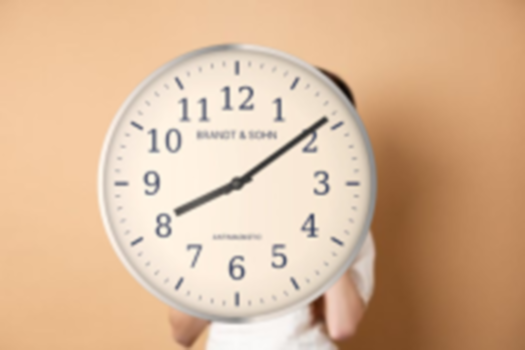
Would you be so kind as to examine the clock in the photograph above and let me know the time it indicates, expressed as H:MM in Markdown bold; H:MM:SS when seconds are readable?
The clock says **8:09**
